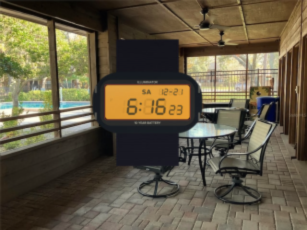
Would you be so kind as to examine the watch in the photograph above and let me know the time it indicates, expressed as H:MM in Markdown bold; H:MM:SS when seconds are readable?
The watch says **6:16:23**
